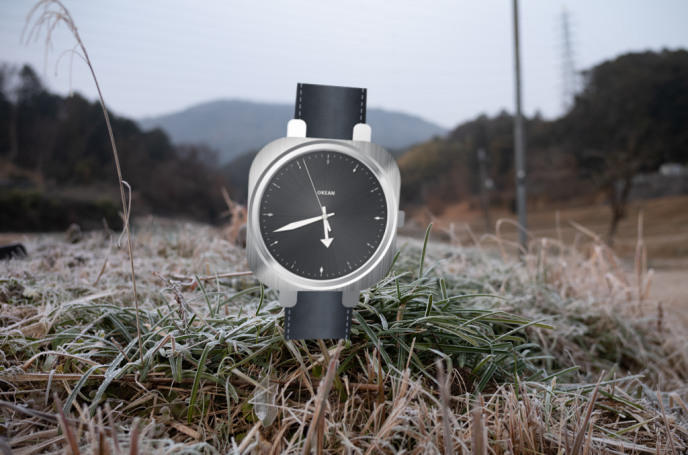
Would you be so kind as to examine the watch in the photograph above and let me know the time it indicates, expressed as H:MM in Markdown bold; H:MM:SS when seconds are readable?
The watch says **5:41:56**
